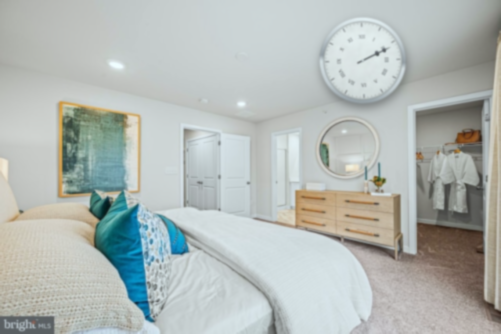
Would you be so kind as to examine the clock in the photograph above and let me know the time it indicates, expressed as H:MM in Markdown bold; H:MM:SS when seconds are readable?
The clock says **2:11**
